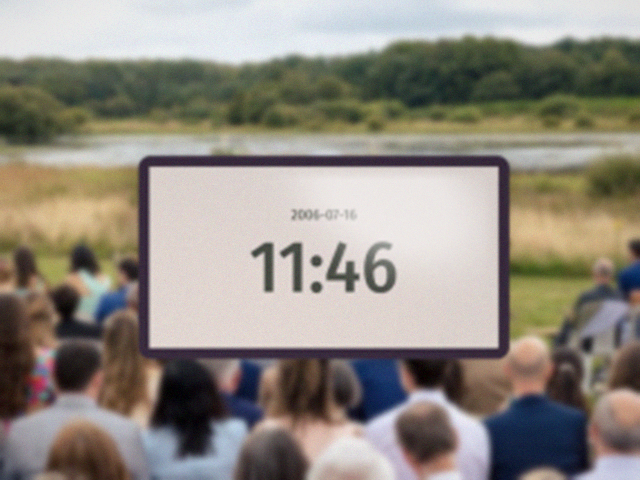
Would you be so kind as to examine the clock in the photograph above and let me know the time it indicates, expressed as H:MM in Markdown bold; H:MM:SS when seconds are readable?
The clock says **11:46**
